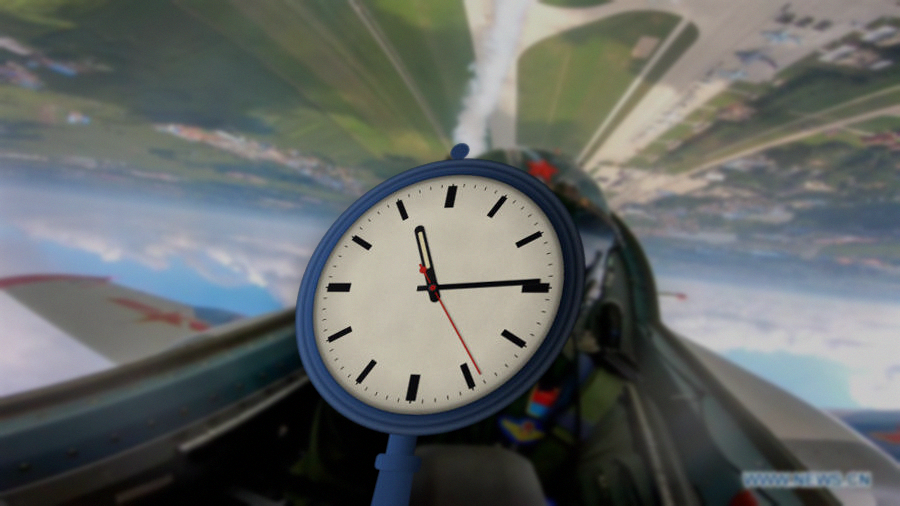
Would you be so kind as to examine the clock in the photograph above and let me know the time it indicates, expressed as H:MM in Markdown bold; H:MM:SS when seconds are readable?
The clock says **11:14:24**
